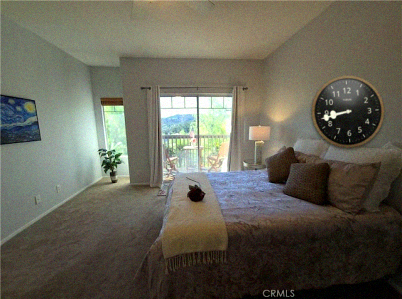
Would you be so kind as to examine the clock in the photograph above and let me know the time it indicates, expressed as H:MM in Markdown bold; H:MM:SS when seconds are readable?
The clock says **8:43**
